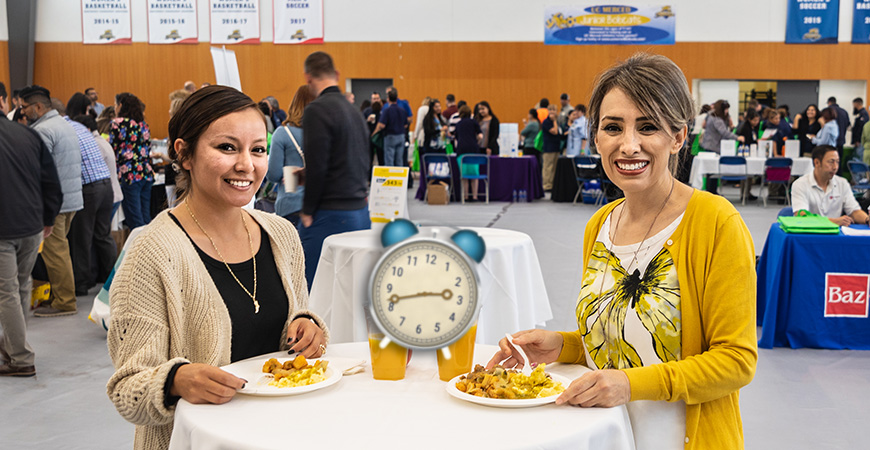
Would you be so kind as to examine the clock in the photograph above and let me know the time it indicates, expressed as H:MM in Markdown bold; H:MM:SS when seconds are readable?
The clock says **2:42**
